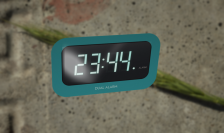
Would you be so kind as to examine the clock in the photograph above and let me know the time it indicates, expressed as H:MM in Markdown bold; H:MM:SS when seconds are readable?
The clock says **23:44**
